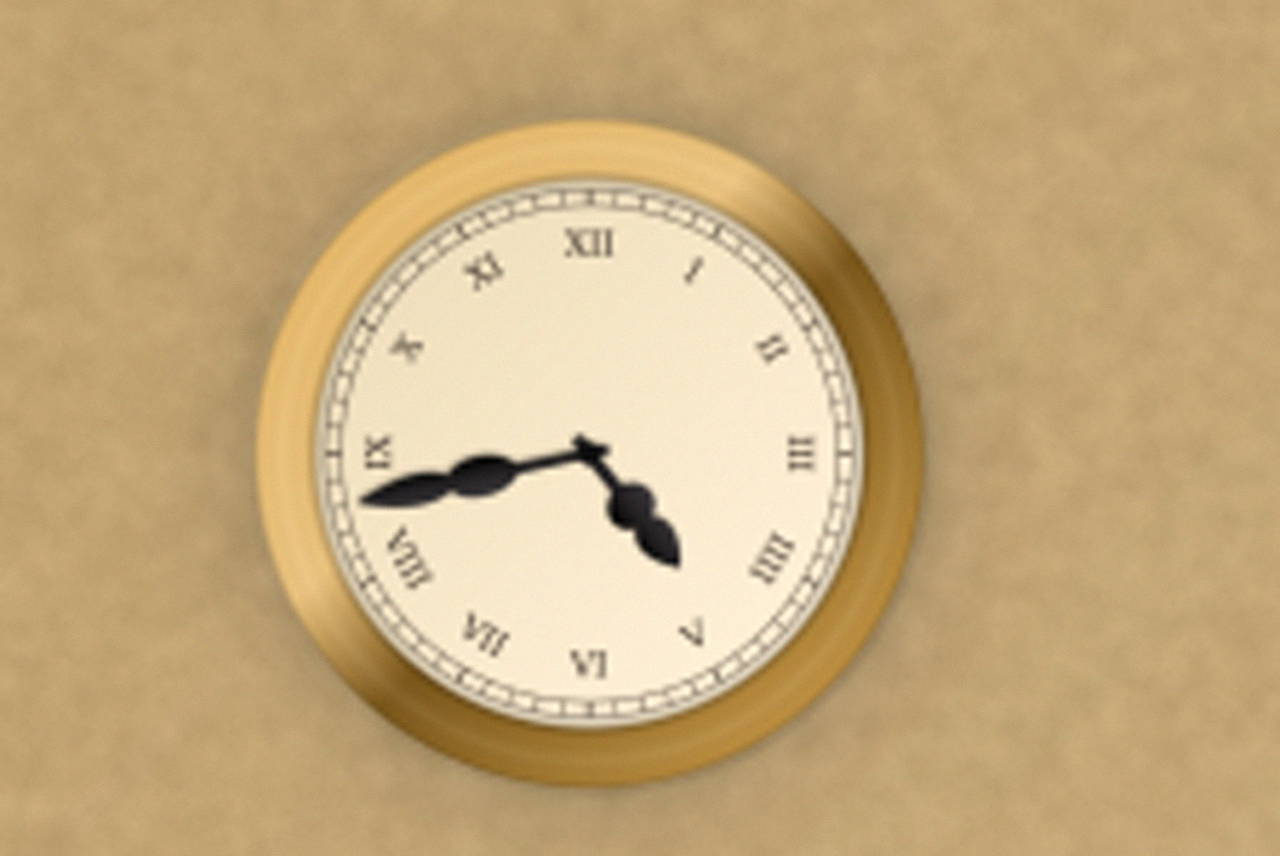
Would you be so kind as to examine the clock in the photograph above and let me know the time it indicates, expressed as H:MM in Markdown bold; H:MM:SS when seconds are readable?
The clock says **4:43**
